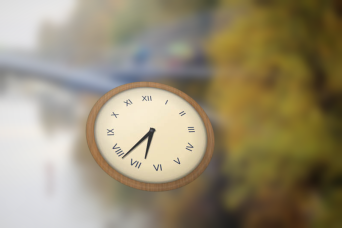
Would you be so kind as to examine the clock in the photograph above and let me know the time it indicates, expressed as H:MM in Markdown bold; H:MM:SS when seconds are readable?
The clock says **6:38**
